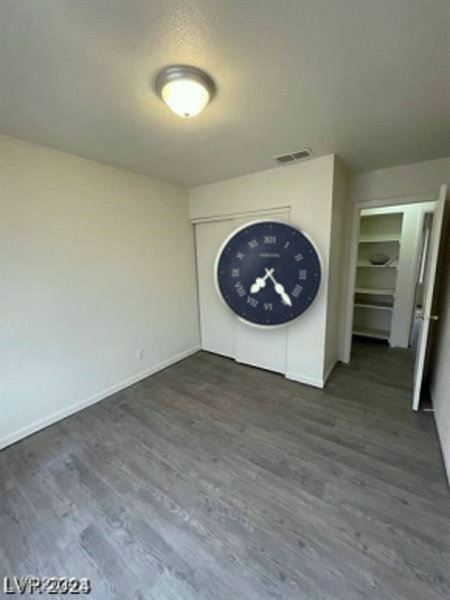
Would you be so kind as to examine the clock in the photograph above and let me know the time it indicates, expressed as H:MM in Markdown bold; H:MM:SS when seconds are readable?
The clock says **7:24**
